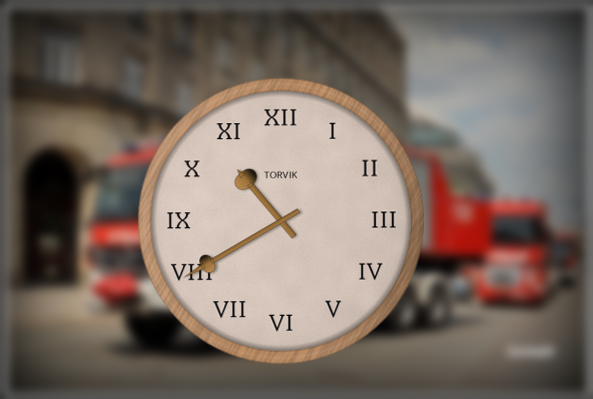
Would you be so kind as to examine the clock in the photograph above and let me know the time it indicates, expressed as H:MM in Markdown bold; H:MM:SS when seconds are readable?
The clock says **10:40**
